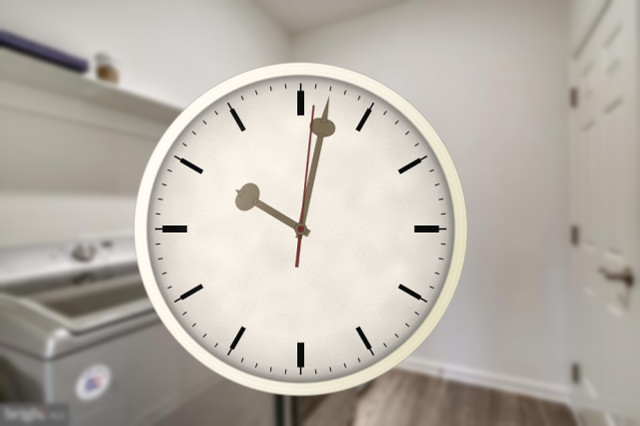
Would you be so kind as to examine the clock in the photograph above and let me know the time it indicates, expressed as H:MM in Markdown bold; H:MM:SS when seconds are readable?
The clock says **10:02:01**
